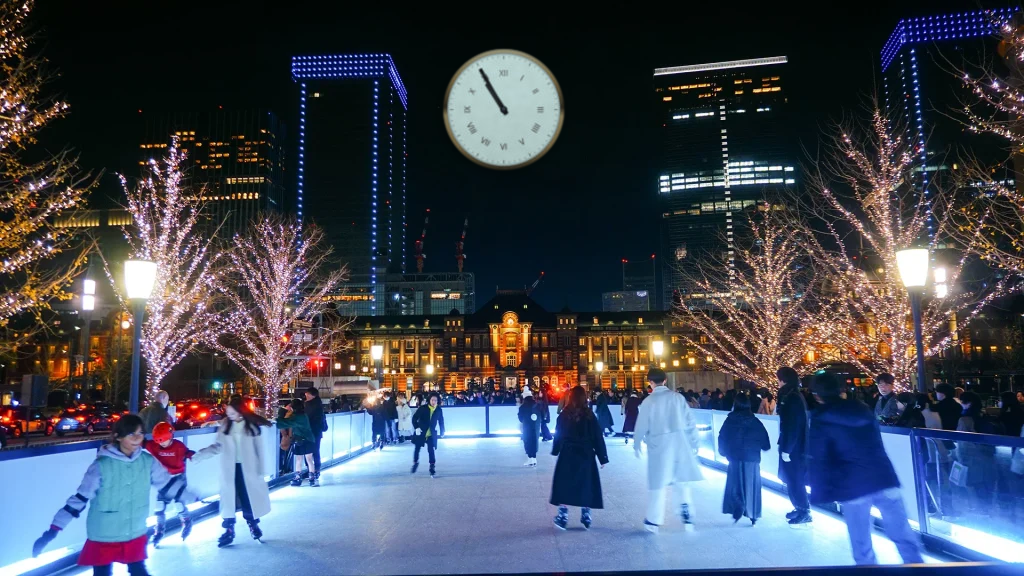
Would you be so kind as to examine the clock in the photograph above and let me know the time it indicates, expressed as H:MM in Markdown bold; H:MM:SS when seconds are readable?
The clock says **10:55**
